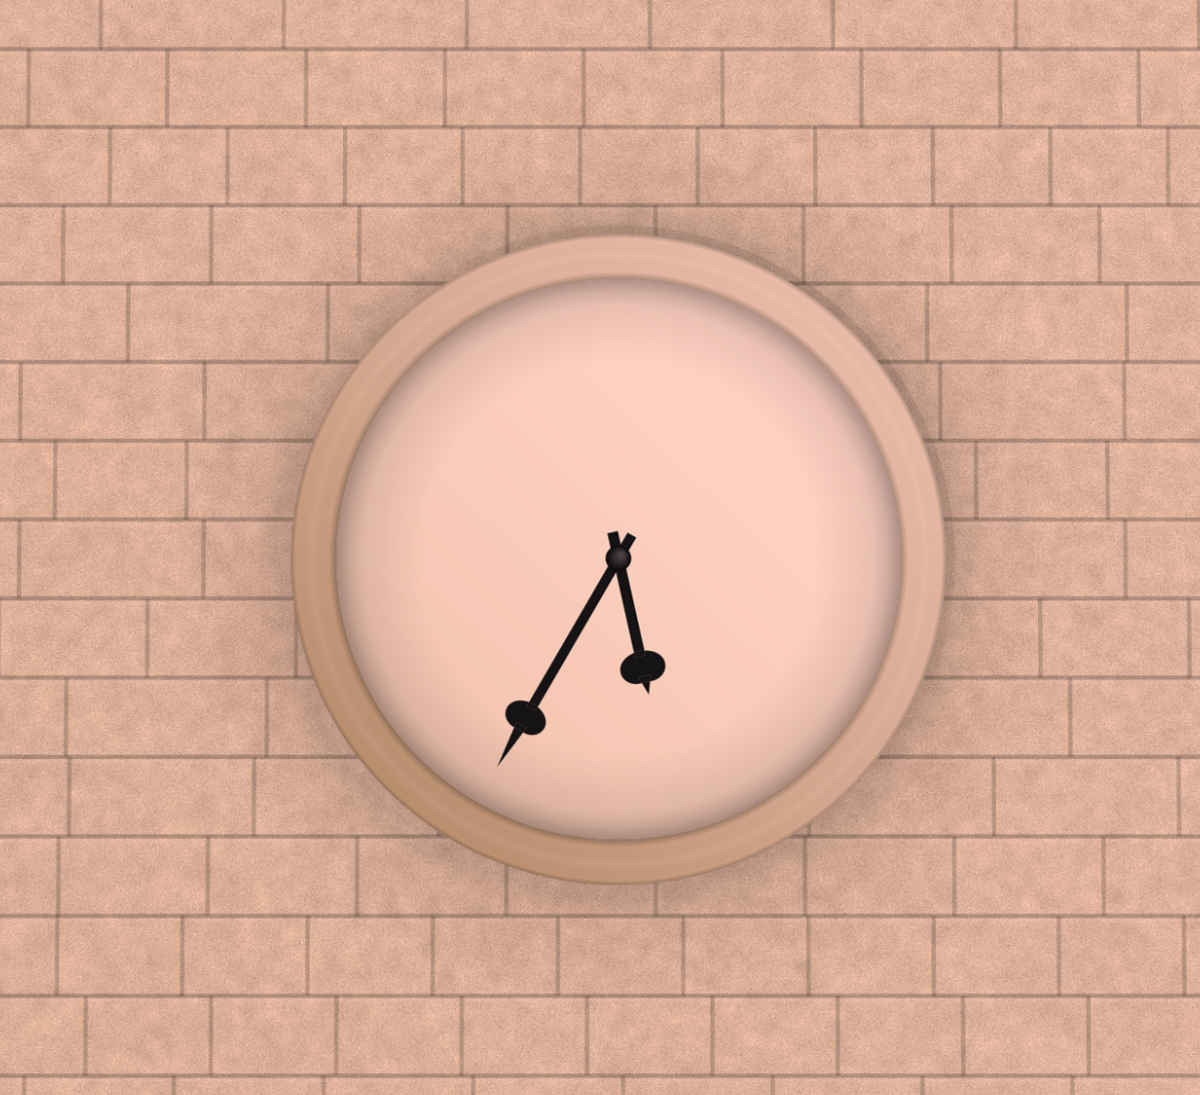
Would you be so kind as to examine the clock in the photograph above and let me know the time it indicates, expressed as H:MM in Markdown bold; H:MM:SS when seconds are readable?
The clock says **5:35**
